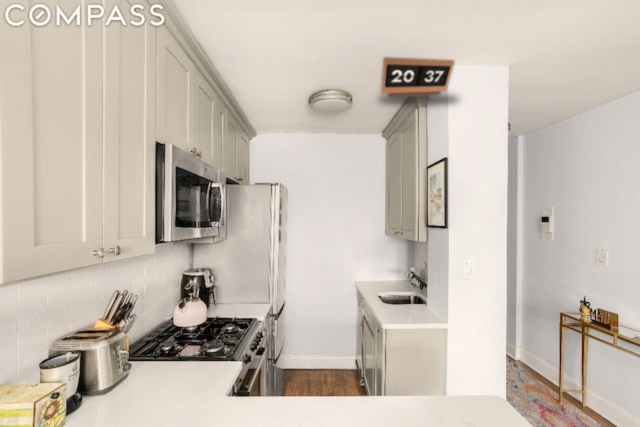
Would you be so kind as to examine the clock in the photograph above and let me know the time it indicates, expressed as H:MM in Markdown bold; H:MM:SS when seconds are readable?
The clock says **20:37**
